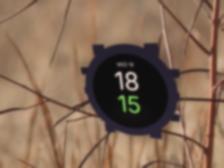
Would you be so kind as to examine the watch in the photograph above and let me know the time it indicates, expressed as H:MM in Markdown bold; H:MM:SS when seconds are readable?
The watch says **18:15**
